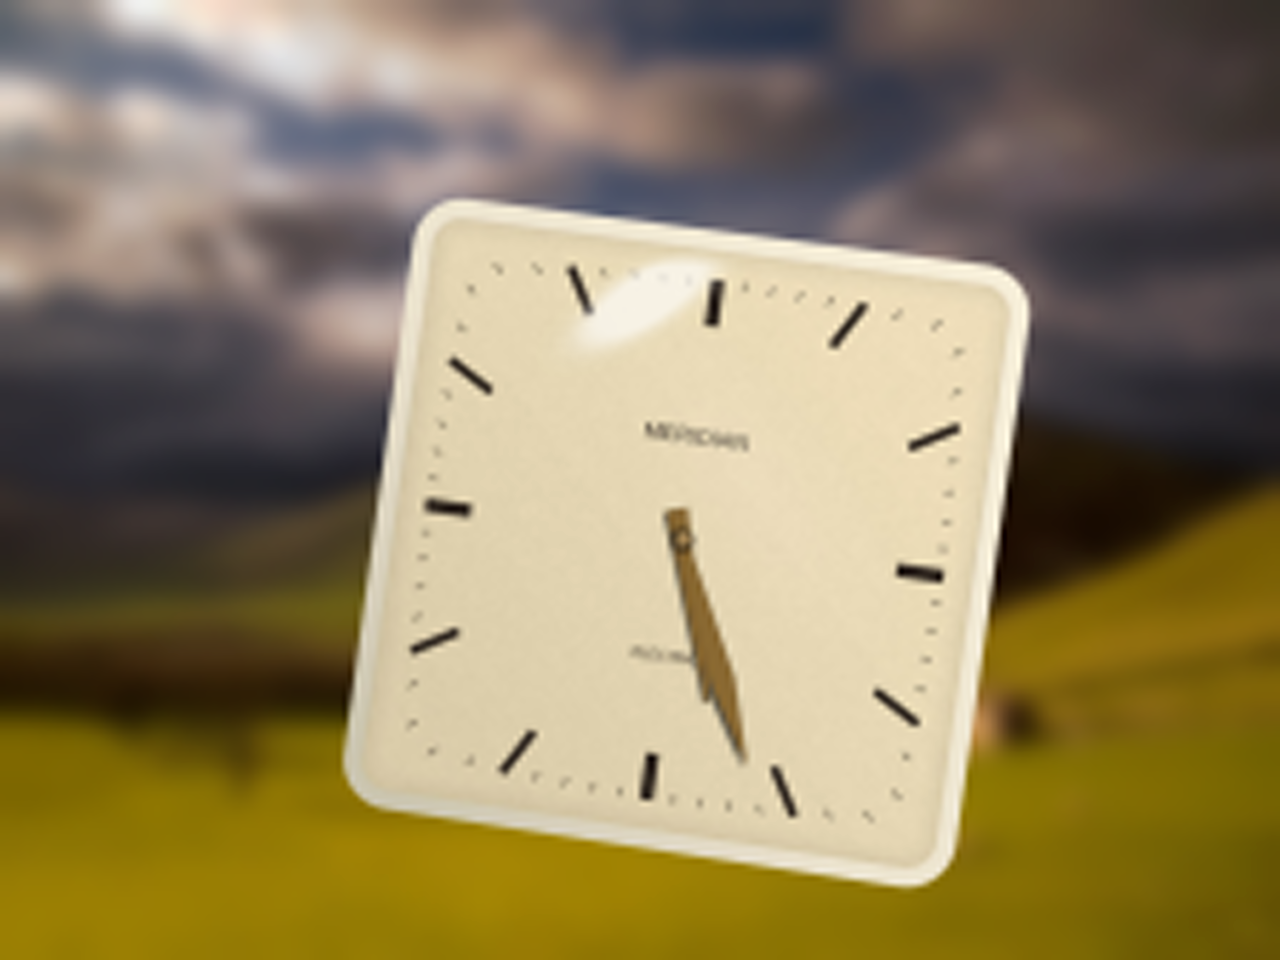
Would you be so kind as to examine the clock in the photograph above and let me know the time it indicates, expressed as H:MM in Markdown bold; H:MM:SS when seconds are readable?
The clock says **5:26**
